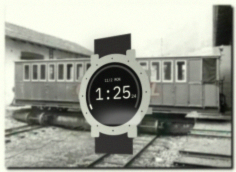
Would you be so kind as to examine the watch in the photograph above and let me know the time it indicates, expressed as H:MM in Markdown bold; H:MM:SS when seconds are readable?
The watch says **1:25**
